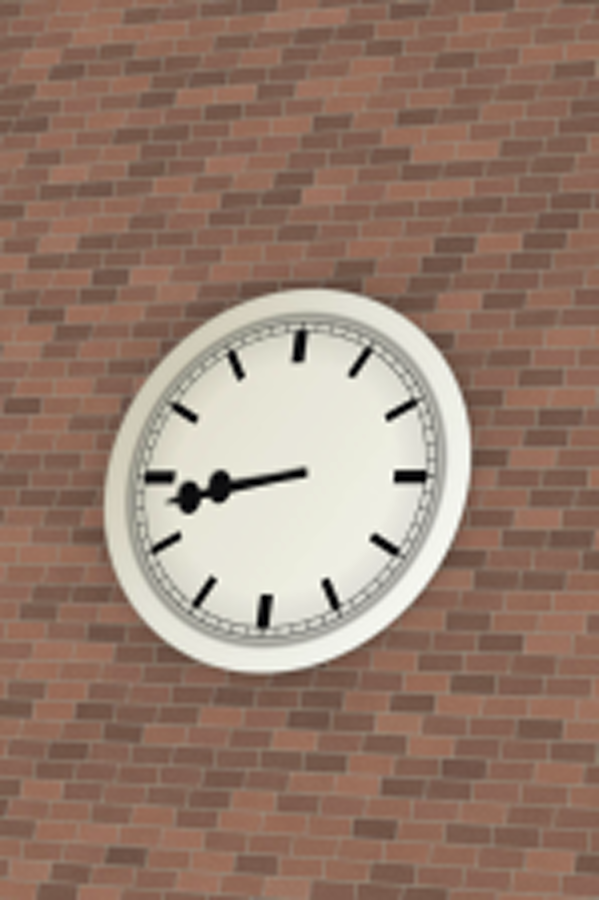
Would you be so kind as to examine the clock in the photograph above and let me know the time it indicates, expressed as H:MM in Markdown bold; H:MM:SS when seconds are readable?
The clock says **8:43**
